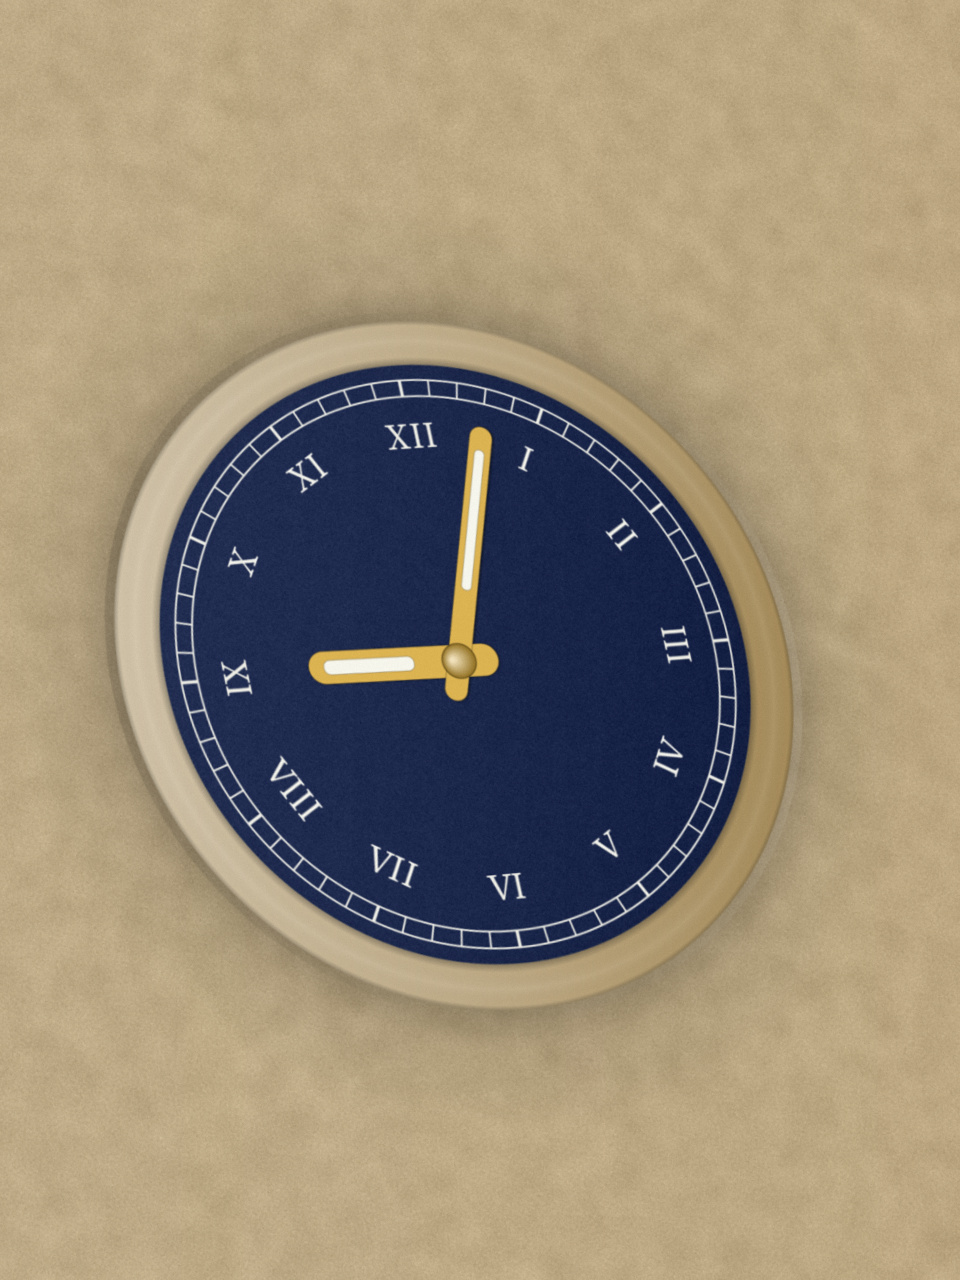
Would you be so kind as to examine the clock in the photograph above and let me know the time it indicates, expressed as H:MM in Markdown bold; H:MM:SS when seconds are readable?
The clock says **9:03**
